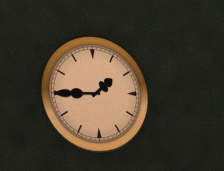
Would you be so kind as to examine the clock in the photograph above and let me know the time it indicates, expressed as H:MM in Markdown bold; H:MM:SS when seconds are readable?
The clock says **1:45**
